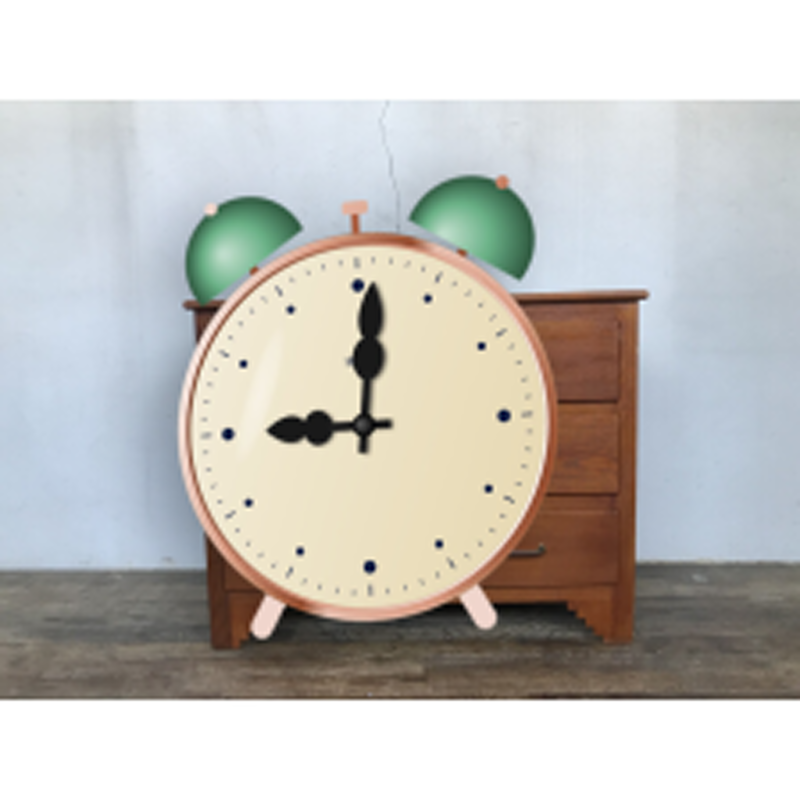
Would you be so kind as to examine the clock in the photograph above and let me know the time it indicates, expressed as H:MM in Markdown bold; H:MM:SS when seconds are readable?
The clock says **9:01**
